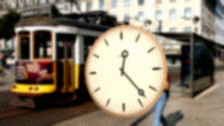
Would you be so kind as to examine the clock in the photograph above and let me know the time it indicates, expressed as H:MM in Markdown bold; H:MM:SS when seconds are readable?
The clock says **12:23**
